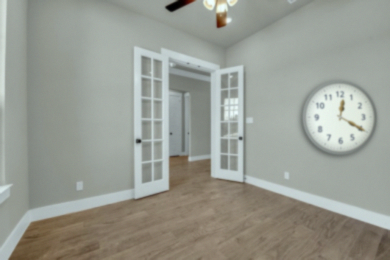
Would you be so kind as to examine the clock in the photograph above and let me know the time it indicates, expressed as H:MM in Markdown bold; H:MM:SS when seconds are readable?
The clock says **12:20**
